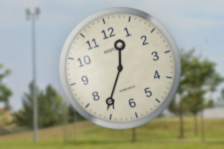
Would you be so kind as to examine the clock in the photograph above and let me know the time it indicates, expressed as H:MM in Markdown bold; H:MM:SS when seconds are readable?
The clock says **12:36**
